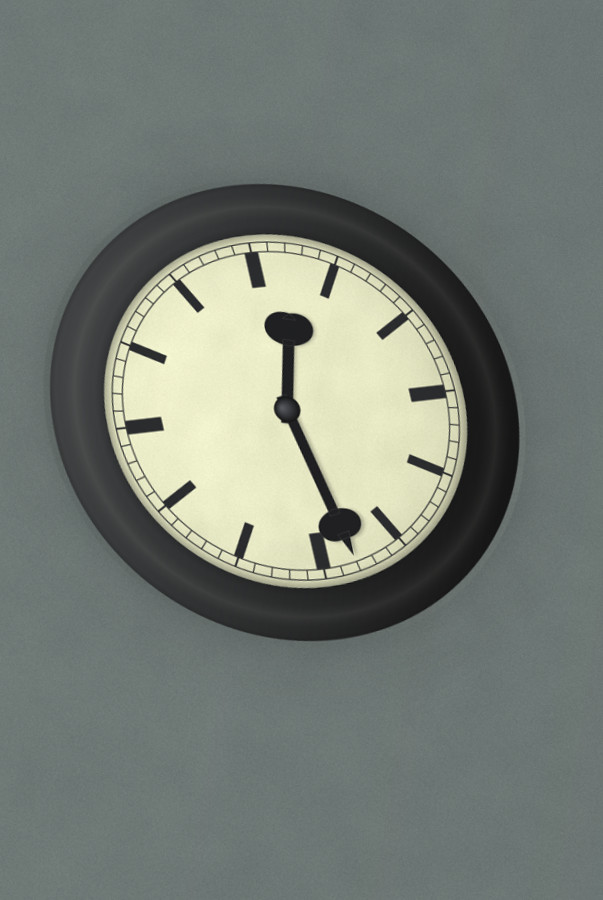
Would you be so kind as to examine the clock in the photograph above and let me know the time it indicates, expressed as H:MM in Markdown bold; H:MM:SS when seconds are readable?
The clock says **12:28**
